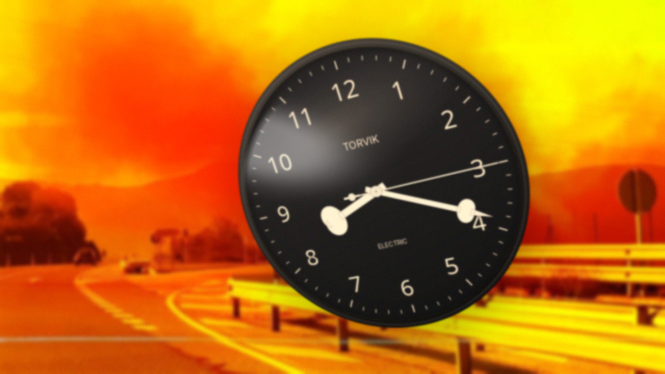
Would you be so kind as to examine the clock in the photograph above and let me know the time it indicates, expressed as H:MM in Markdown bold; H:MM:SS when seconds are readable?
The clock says **8:19:15**
